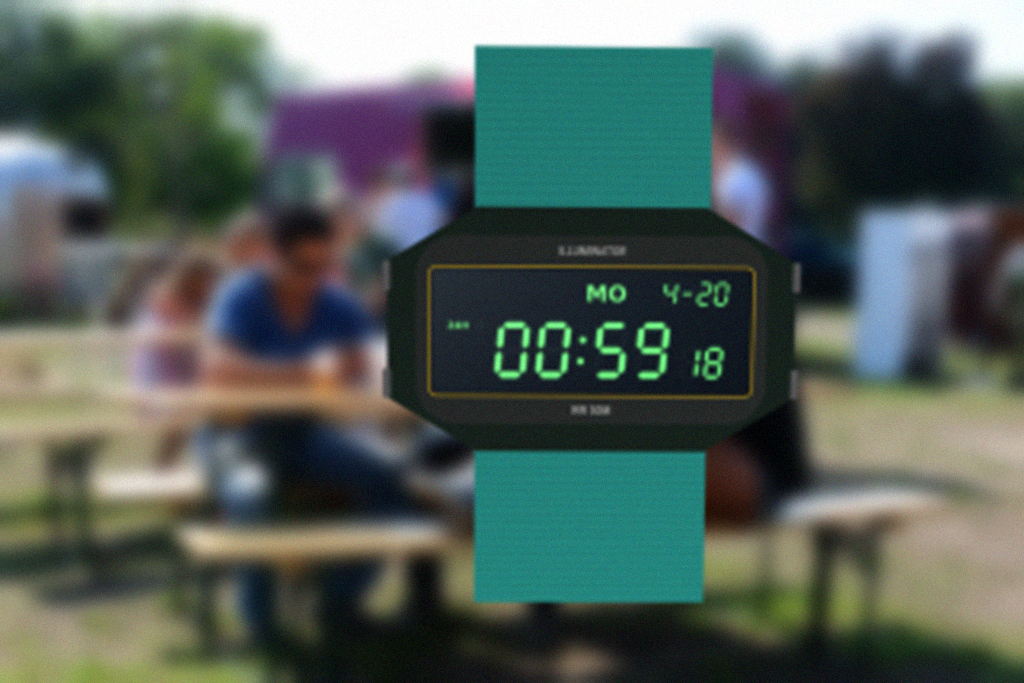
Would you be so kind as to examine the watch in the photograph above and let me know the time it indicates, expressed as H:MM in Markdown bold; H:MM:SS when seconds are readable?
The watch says **0:59:18**
